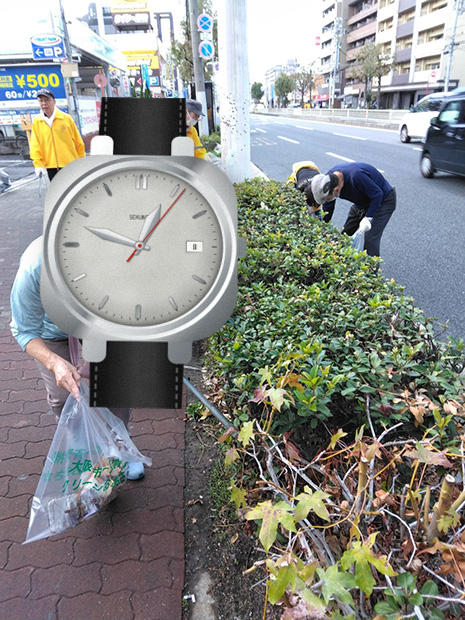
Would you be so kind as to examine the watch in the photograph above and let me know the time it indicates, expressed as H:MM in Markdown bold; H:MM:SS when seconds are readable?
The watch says **12:48:06**
